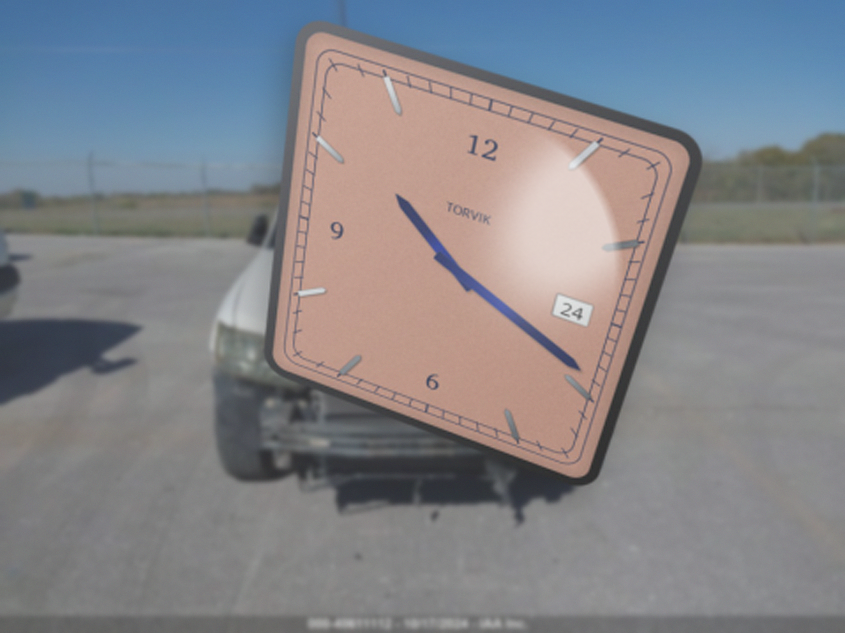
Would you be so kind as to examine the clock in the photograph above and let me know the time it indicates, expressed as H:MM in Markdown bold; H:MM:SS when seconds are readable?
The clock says **10:19**
